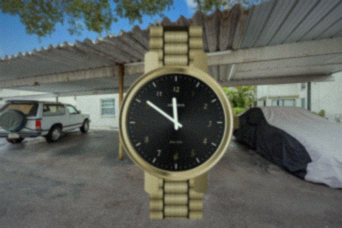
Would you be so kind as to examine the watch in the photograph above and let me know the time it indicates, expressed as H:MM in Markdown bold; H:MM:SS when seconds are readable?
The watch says **11:51**
